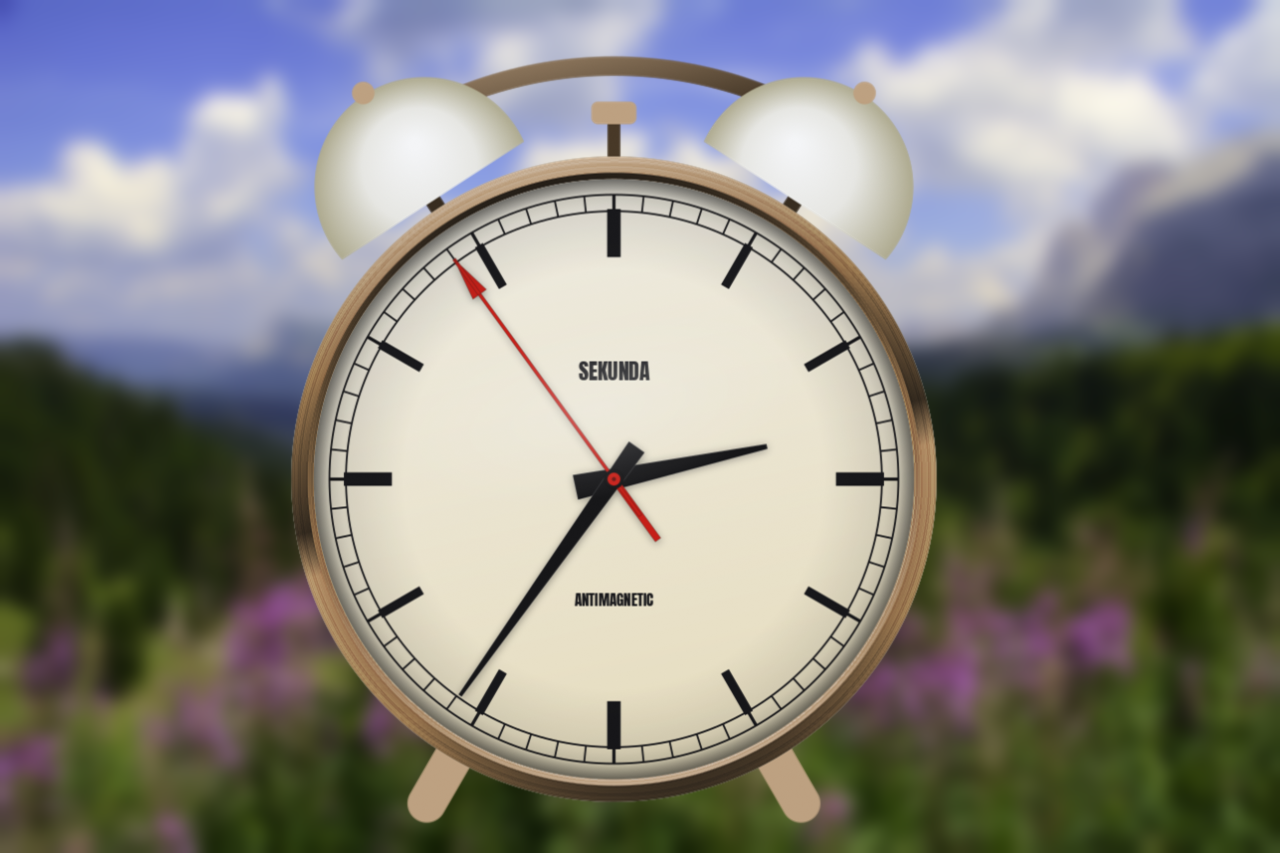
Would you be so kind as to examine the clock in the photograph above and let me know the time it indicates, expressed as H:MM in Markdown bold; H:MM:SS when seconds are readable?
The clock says **2:35:54**
